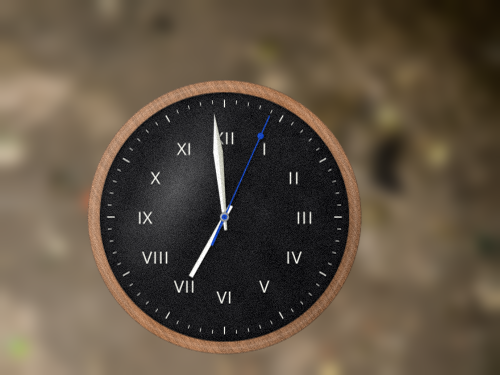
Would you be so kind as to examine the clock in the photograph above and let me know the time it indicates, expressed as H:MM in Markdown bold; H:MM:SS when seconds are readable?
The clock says **6:59:04**
